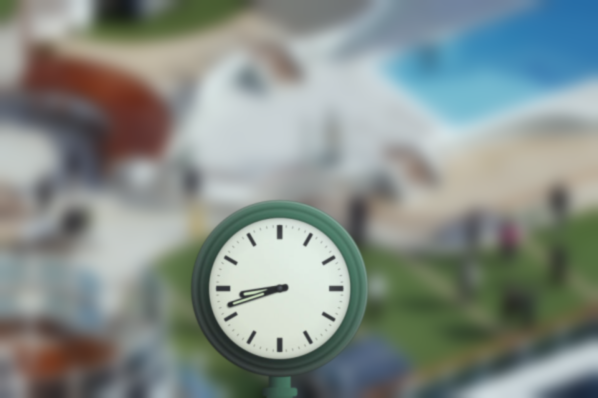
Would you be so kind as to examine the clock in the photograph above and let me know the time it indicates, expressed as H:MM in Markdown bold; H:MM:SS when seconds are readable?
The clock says **8:42**
